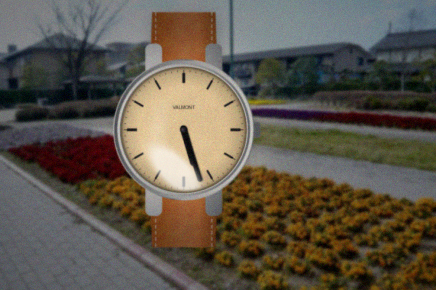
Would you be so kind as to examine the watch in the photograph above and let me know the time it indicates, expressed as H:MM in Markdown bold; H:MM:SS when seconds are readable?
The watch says **5:27**
